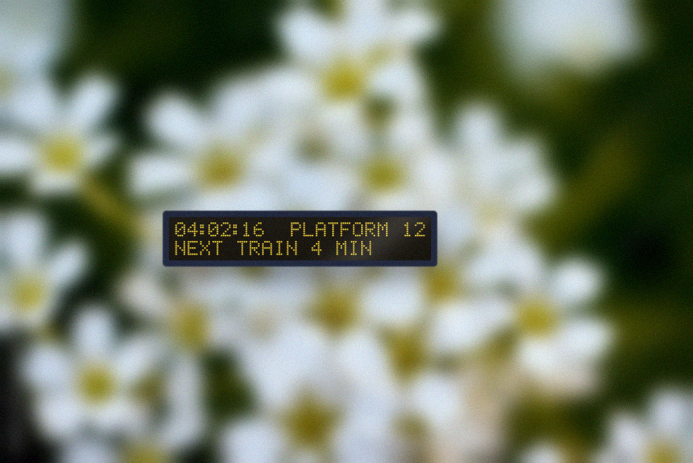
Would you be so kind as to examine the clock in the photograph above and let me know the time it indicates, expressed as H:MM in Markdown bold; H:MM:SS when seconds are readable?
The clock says **4:02:16**
